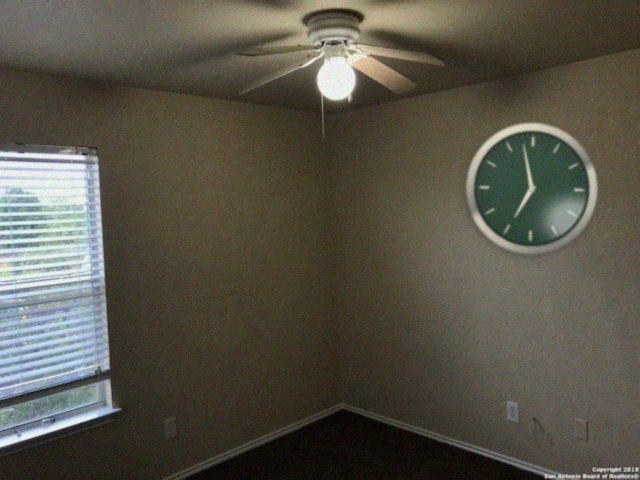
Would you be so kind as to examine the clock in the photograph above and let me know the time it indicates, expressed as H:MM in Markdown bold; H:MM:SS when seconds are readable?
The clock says **6:58**
